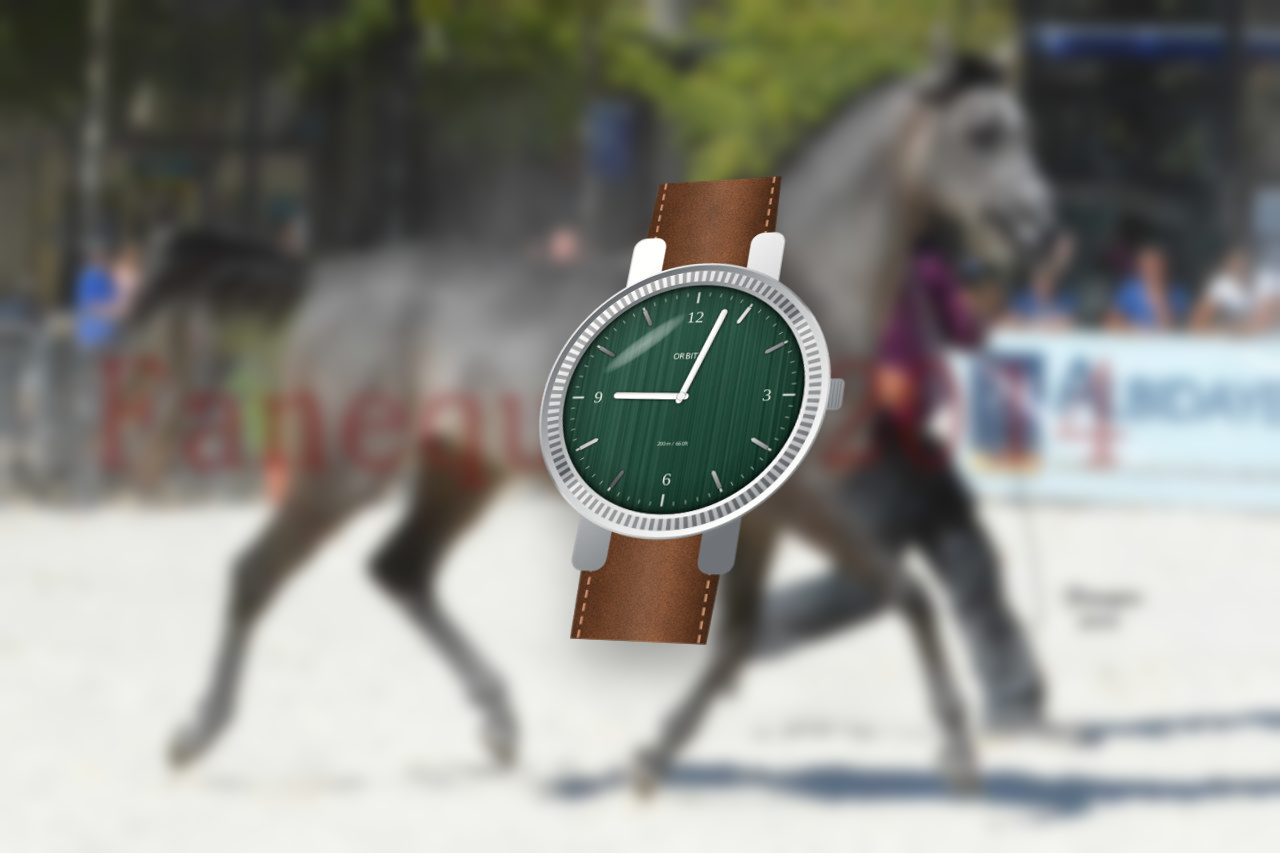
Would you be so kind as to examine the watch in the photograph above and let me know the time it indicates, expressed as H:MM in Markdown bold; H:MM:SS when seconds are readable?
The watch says **9:03**
